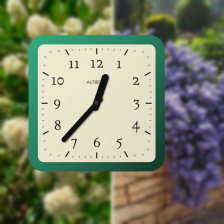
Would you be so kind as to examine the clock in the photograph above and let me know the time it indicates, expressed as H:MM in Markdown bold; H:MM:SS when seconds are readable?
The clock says **12:37**
